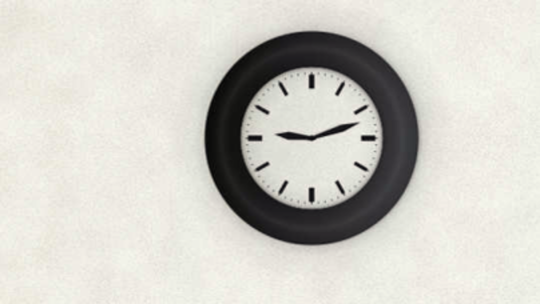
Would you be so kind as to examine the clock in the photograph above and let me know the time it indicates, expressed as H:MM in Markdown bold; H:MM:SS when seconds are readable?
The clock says **9:12**
